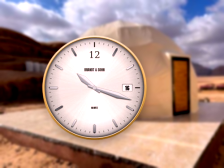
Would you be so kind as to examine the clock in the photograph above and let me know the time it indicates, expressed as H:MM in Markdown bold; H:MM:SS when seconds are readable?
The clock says **10:18**
